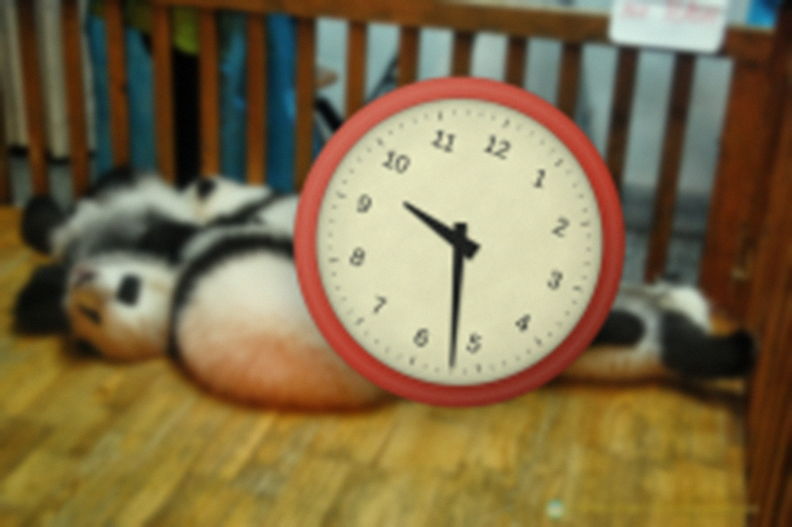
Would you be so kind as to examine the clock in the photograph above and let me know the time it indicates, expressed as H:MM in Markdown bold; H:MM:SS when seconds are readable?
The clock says **9:27**
